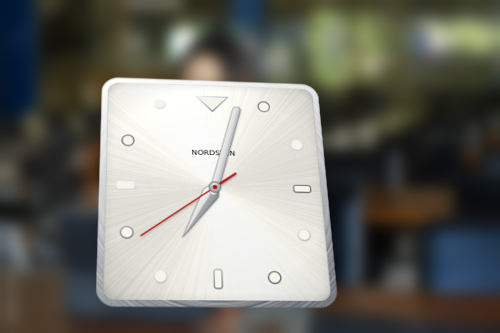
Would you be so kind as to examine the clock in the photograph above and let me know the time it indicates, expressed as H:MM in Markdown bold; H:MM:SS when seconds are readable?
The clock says **7:02:39**
